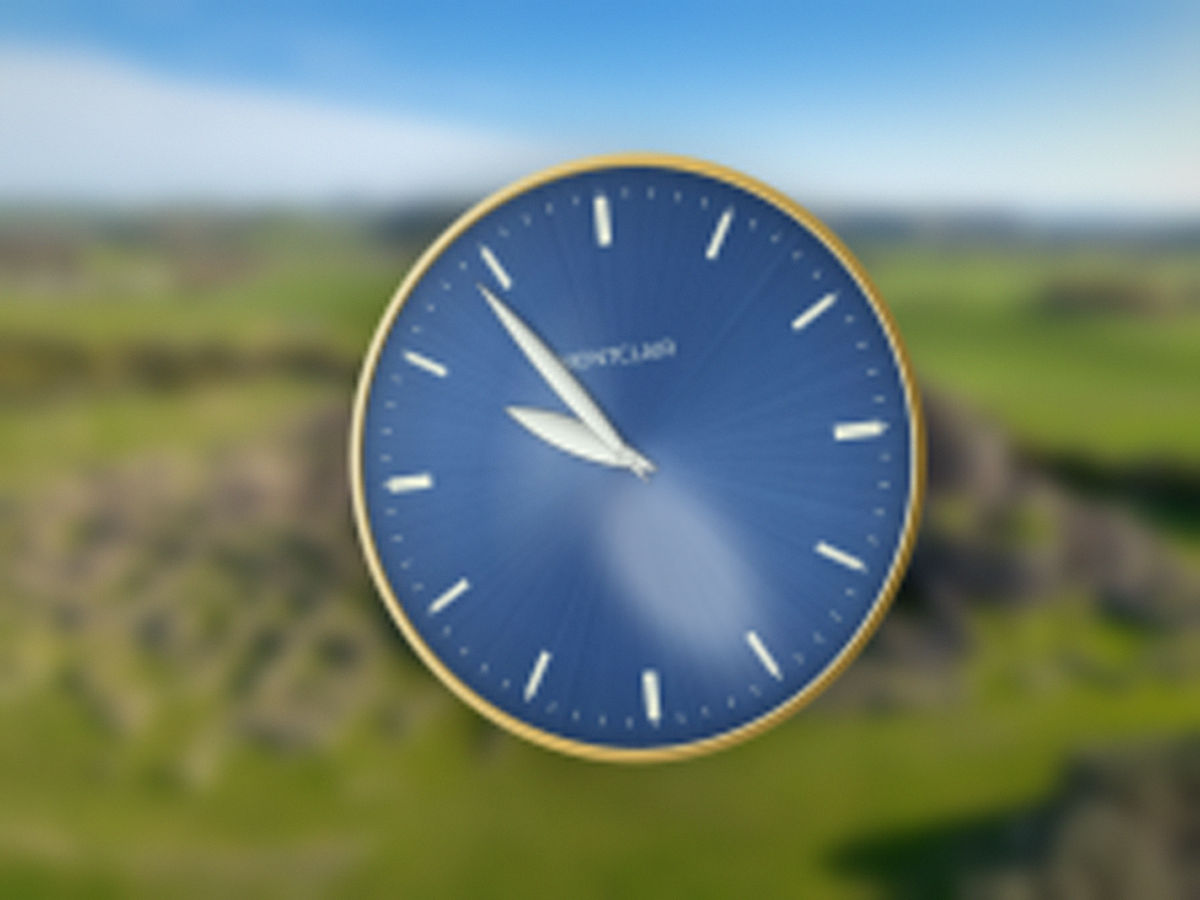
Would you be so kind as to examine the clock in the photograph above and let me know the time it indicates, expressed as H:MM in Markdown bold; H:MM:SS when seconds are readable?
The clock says **9:54**
